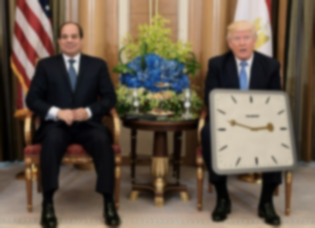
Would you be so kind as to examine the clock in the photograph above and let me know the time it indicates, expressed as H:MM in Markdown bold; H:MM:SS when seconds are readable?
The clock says **2:48**
